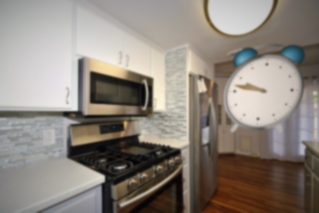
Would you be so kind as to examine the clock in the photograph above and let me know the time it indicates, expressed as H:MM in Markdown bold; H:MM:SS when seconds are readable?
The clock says **9:47**
